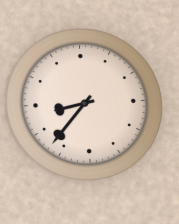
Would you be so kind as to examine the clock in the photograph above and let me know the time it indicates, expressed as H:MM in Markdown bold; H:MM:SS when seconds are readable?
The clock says **8:37**
